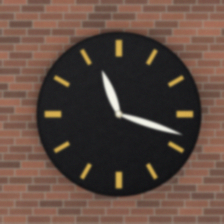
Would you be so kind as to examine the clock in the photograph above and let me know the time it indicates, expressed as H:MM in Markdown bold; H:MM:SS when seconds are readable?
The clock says **11:18**
